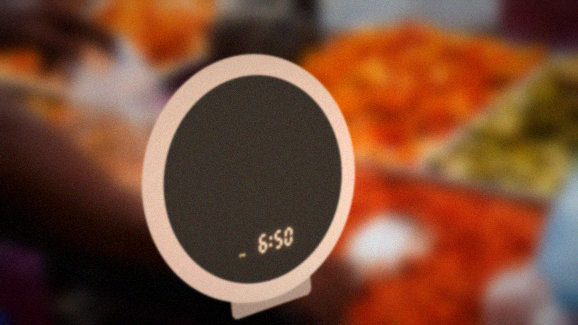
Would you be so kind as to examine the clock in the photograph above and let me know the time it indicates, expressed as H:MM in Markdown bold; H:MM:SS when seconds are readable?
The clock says **6:50**
